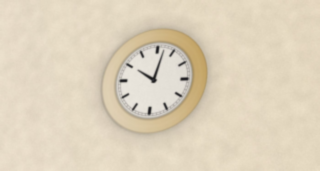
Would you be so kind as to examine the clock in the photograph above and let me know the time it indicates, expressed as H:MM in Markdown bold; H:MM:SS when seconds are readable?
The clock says **10:02**
